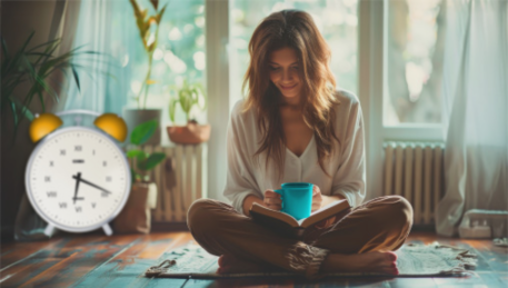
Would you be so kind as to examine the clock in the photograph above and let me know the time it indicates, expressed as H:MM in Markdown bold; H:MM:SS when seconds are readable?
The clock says **6:19**
